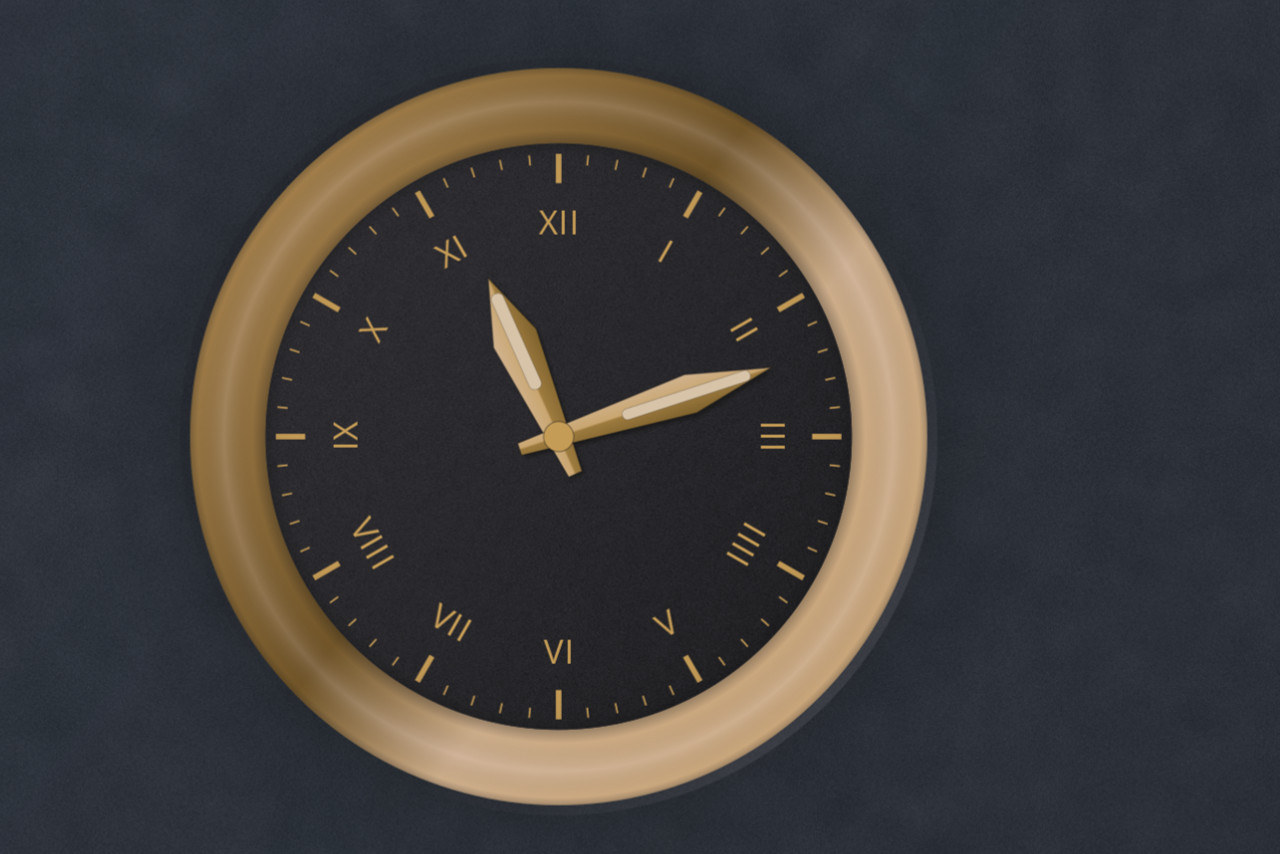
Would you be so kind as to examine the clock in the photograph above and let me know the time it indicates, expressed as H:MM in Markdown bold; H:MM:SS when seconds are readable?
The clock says **11:12**
